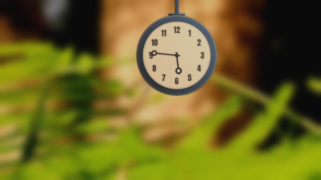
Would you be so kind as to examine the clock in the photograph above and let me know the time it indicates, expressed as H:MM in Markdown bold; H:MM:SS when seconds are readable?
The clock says **5:46**
